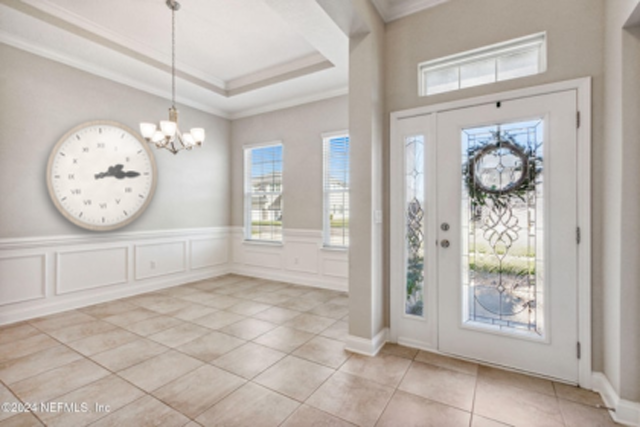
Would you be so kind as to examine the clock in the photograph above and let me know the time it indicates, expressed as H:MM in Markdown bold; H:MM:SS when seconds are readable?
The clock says **2:15**
